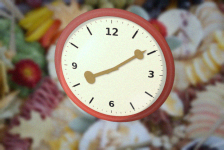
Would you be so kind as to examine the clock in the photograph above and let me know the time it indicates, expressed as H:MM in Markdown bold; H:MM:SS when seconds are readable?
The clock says **8:09**
